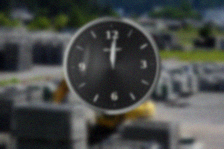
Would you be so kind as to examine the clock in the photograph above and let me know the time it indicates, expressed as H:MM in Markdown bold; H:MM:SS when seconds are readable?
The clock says **12:01**
